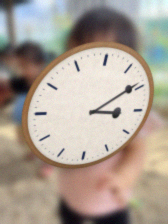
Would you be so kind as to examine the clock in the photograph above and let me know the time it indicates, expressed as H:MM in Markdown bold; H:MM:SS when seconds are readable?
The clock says **3:09**
